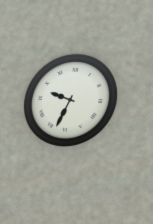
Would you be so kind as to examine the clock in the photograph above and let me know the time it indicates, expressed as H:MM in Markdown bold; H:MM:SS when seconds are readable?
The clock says **9:33**
